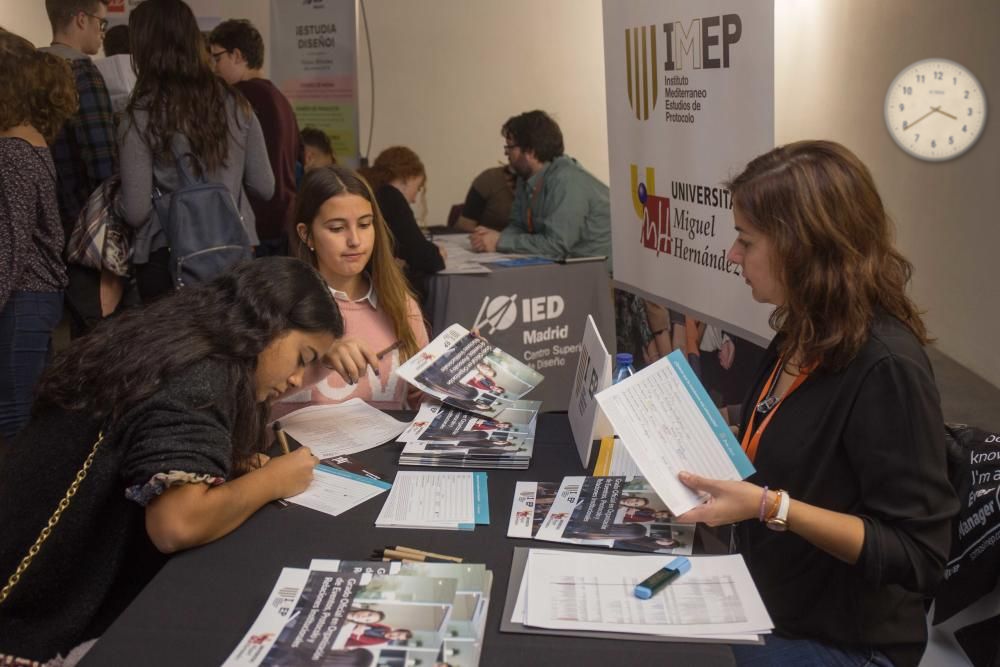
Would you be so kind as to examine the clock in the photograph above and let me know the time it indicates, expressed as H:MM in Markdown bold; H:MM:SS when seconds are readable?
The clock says **3:39**
